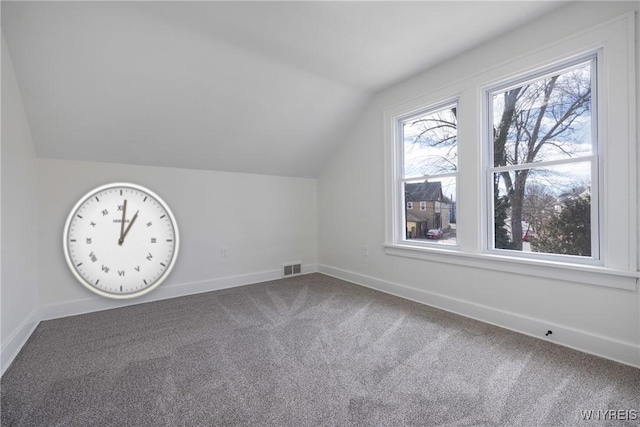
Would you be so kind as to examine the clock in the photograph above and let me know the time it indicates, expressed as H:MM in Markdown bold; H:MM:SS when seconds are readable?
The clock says **1:01**
